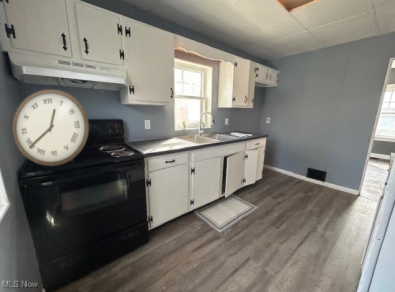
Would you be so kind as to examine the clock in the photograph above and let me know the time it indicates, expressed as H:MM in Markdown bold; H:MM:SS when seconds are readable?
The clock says **12:39**
